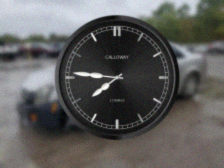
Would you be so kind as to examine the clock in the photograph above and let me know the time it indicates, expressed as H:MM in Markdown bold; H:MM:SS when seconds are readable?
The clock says **7:46**
